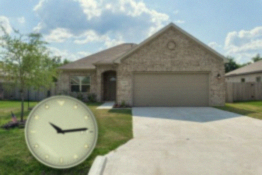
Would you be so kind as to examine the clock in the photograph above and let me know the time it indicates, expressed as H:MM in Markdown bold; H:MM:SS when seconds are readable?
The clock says **10:14**
